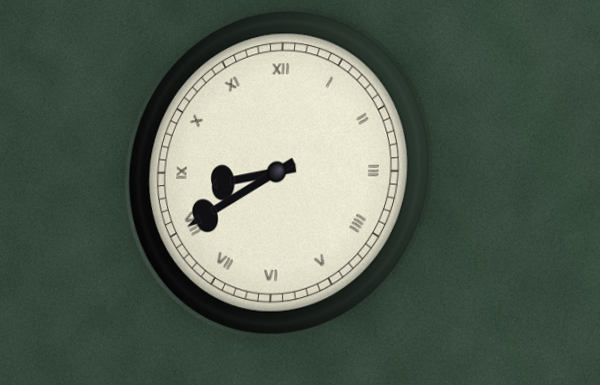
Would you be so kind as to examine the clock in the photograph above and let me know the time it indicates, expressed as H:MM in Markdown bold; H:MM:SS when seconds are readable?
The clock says **8:40**
